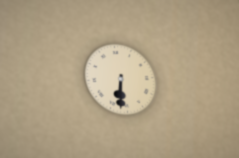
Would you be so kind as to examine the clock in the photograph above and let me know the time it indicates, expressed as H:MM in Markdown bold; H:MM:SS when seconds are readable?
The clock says **6:32**
